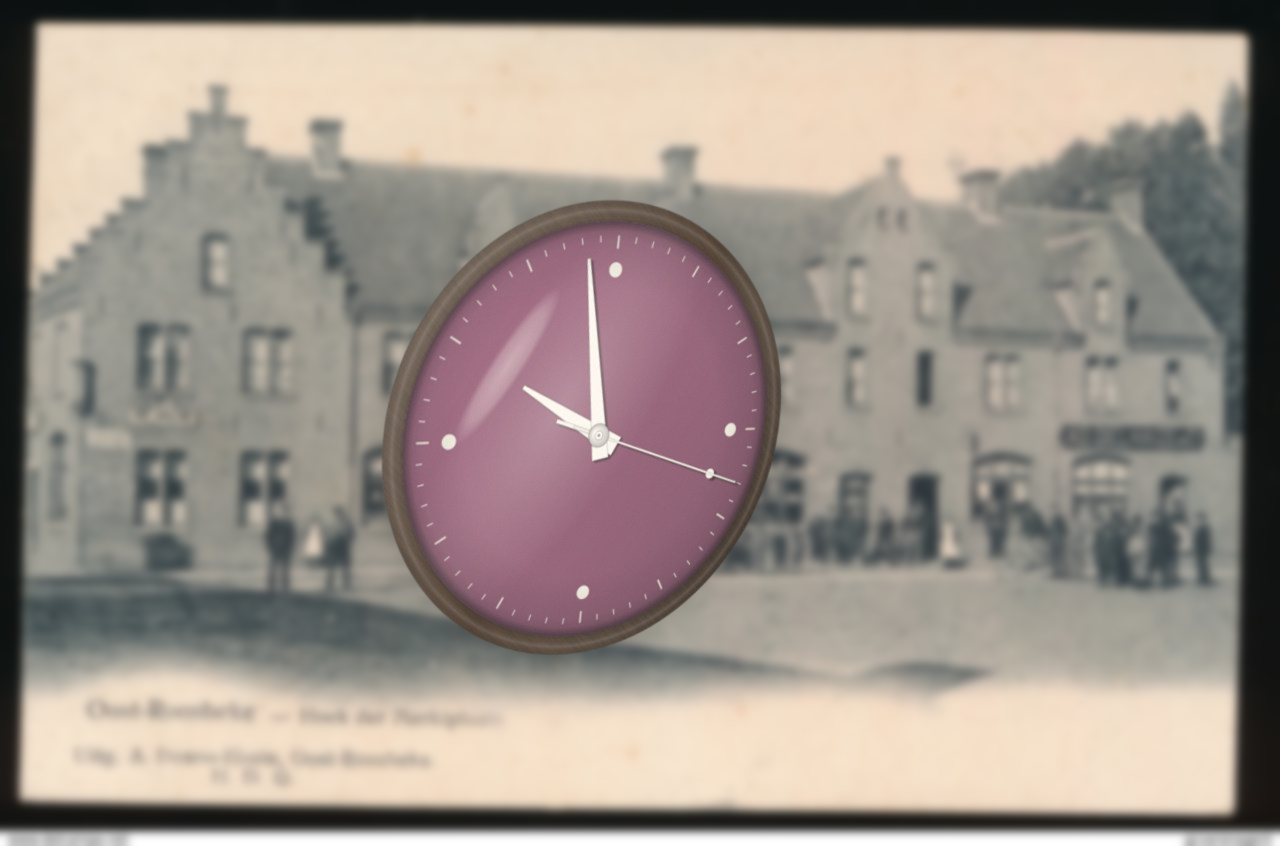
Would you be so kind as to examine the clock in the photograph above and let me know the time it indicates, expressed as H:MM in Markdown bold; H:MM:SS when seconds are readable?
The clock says **9:58:18**
